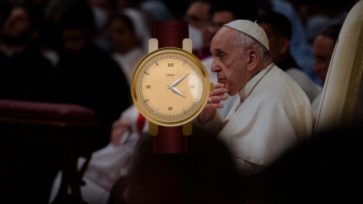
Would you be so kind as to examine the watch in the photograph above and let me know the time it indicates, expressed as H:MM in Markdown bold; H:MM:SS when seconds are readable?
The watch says **4:09**
